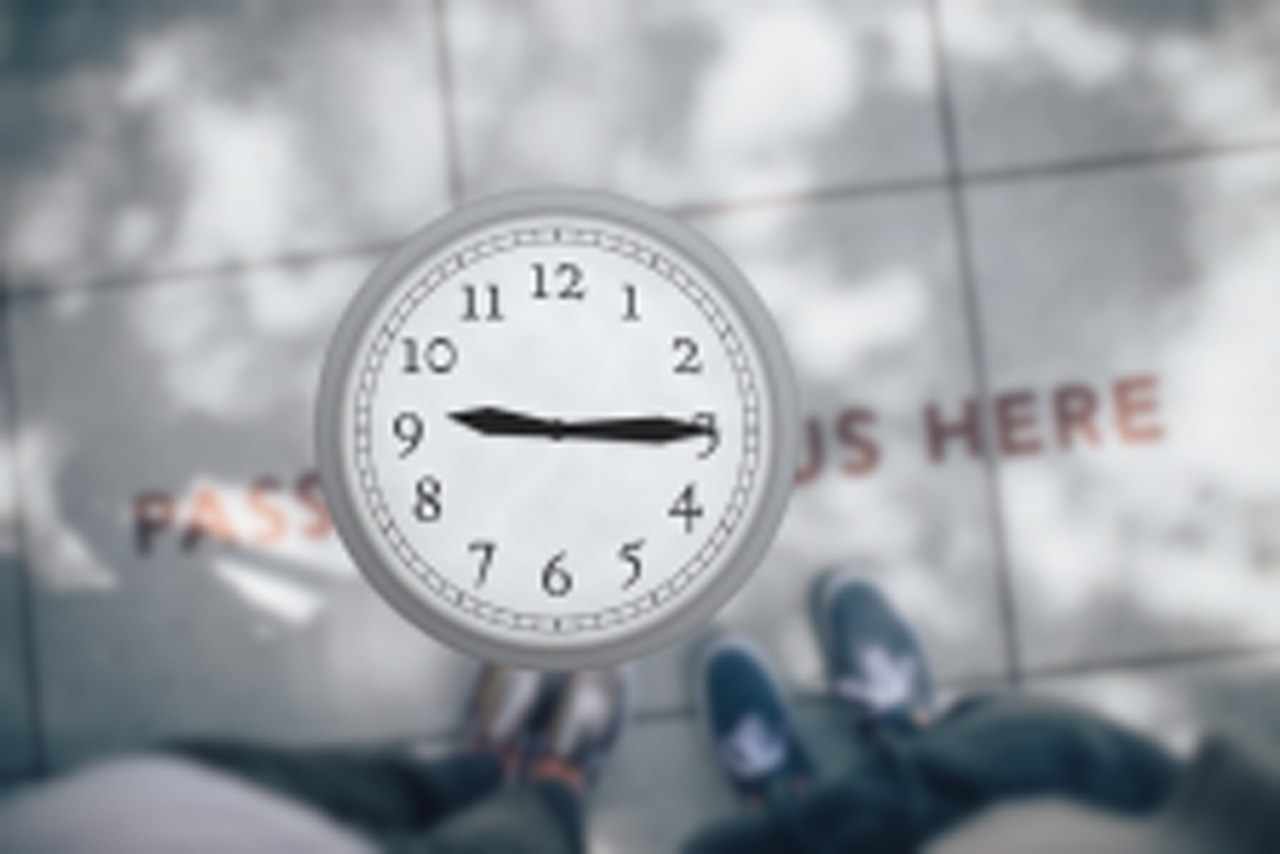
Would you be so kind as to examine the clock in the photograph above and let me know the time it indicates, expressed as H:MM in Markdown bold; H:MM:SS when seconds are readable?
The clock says **9:15**
